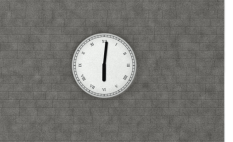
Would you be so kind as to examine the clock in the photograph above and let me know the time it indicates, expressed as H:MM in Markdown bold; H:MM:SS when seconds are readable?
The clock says **6:01**
